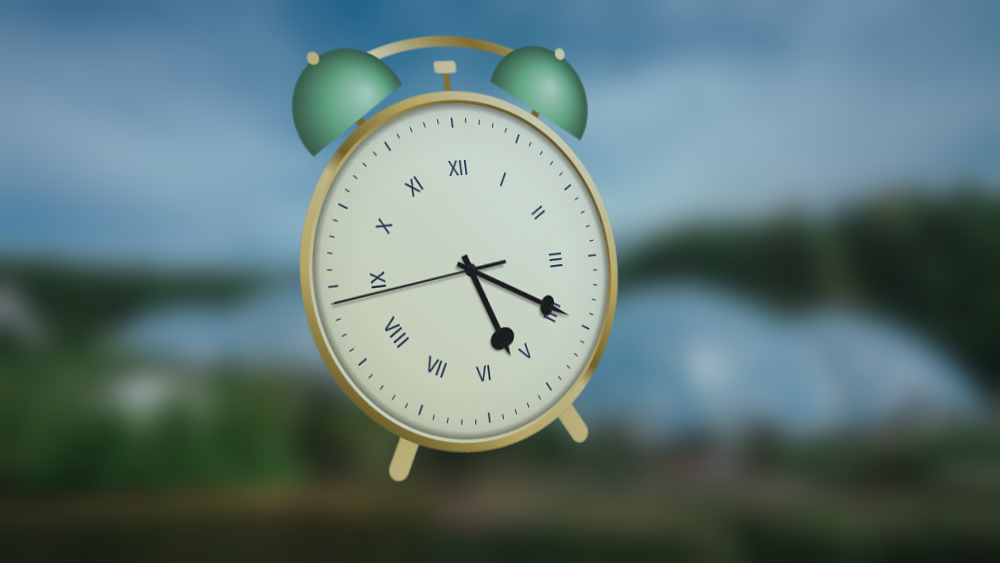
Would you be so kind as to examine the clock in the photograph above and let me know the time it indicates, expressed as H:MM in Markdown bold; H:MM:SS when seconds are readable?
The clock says **5:19:44**
